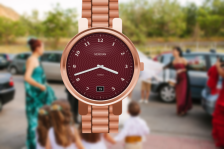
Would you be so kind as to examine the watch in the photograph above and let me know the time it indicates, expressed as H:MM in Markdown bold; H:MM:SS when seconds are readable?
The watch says **3:42**
